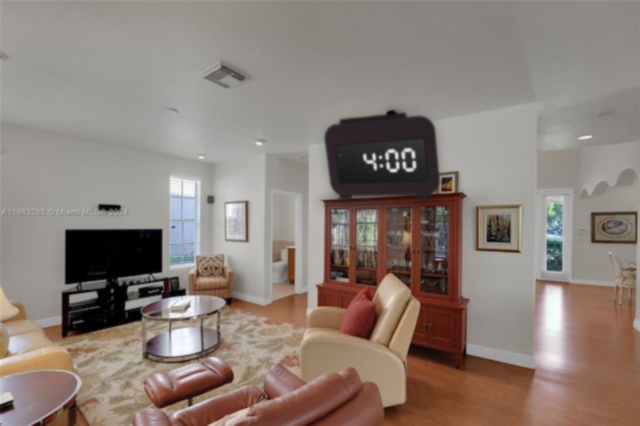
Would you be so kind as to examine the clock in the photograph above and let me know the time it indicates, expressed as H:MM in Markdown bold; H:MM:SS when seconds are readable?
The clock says **4:00**
